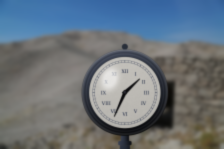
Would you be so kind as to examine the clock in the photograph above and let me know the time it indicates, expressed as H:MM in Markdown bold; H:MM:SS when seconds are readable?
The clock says **1:34**
